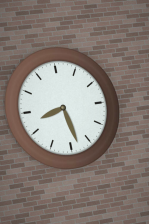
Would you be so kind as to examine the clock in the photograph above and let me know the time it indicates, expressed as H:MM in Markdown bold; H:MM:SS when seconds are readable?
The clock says **8:28**
